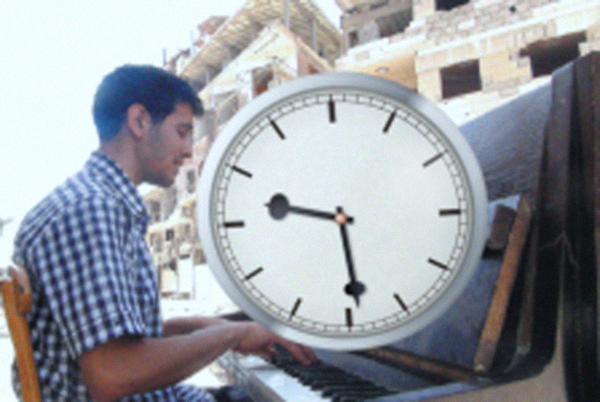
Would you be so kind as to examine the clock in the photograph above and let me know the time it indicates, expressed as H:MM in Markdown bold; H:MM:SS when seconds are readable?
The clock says **9:29**
